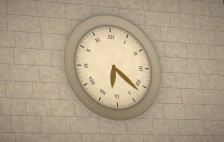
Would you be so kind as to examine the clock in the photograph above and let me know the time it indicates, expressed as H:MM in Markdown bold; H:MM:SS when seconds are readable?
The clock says **6:22**
